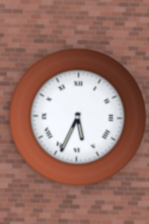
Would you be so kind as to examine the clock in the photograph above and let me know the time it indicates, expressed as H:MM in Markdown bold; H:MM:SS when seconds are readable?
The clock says **5:34**
